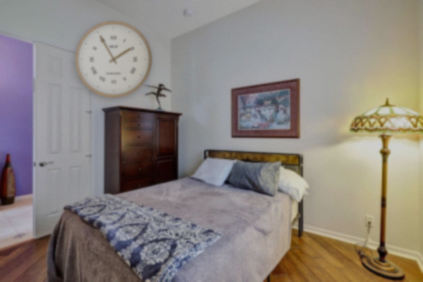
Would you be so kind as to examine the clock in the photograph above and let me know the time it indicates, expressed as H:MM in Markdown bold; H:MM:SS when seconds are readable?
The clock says **1:55**
